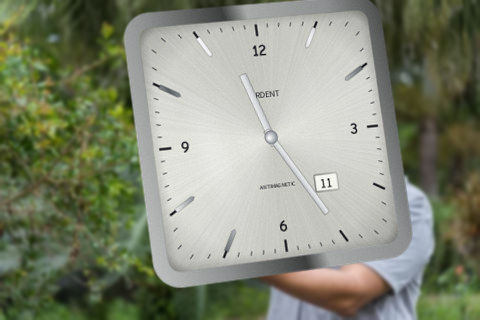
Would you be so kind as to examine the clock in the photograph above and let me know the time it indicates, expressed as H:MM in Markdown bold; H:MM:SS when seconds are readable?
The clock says **11:25**
